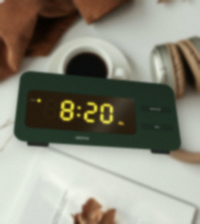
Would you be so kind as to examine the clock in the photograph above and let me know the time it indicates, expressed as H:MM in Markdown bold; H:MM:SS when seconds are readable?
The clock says **8:20**
